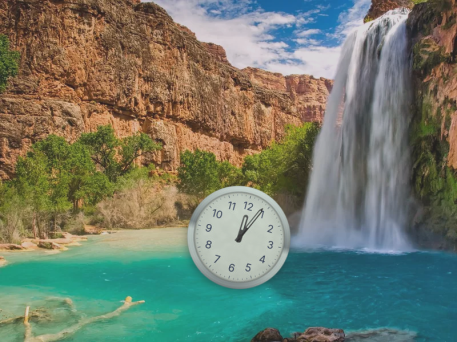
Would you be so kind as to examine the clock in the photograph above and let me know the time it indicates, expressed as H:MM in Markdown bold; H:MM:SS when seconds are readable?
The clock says **12:04**
